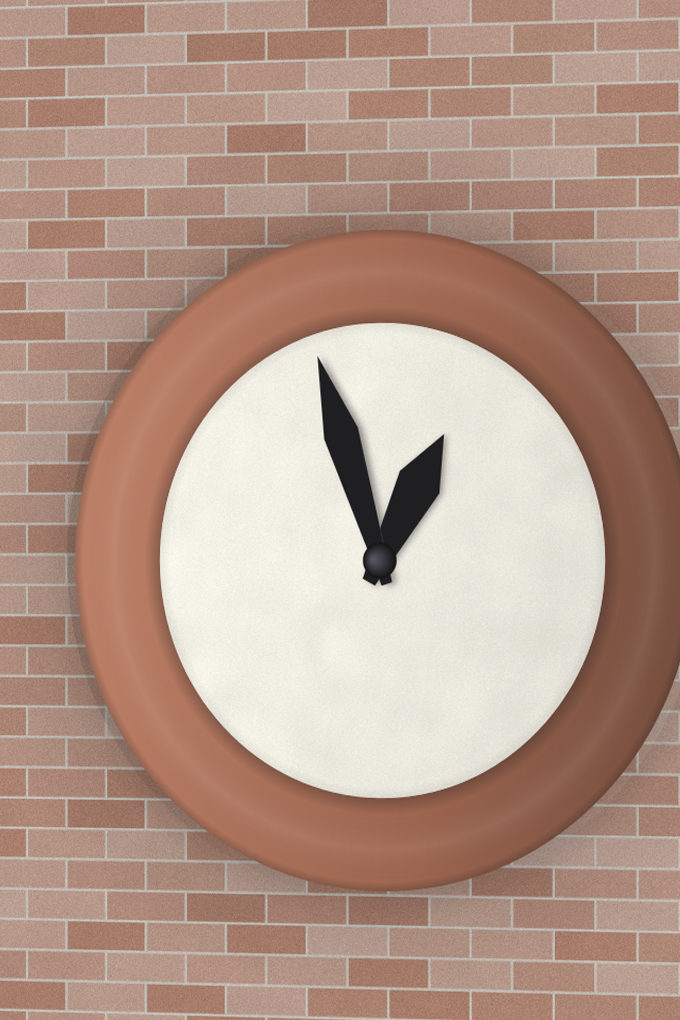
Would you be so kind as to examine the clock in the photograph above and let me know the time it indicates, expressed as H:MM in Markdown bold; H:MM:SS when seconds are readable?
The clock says **12:57**
